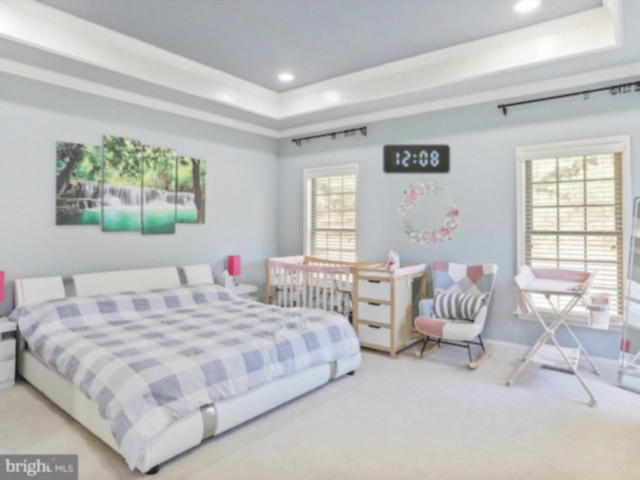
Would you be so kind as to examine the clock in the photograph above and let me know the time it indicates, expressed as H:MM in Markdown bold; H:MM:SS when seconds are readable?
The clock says **12:08**
